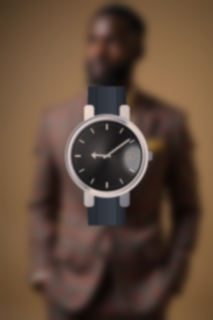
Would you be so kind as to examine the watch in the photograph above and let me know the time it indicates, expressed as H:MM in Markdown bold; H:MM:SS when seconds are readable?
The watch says **9:09**
